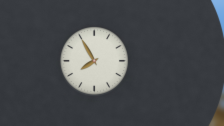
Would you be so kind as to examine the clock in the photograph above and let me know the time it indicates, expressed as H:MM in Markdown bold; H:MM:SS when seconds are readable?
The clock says **7:55**
